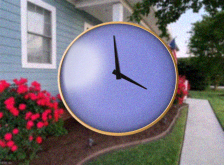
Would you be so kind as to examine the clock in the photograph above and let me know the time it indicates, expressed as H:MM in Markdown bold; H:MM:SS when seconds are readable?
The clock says **3:59**
